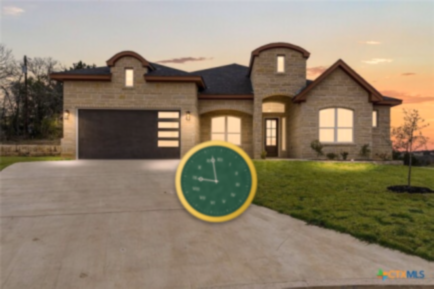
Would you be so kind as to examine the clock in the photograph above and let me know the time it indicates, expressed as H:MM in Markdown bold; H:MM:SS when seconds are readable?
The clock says **8:57**
